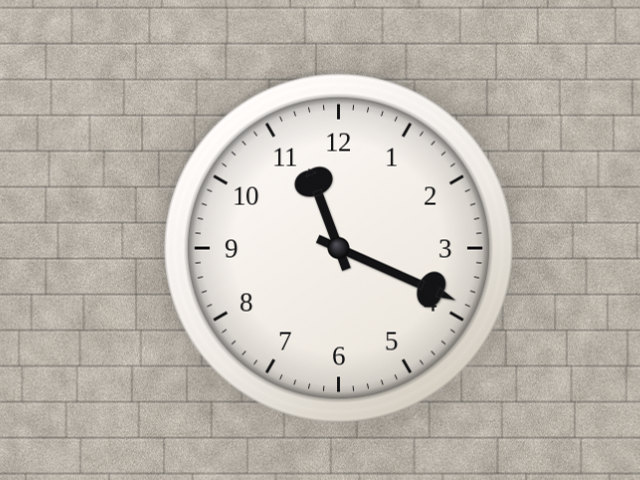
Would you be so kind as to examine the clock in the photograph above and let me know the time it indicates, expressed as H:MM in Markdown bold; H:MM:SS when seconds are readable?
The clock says **11:19**
